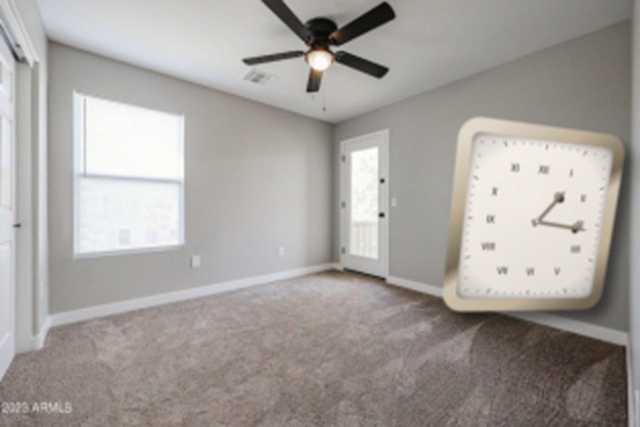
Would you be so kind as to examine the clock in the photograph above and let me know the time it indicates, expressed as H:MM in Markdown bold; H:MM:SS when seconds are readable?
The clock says **1:16**
